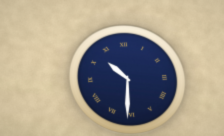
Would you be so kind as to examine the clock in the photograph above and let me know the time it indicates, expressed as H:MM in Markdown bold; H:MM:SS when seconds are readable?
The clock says **10:31**
